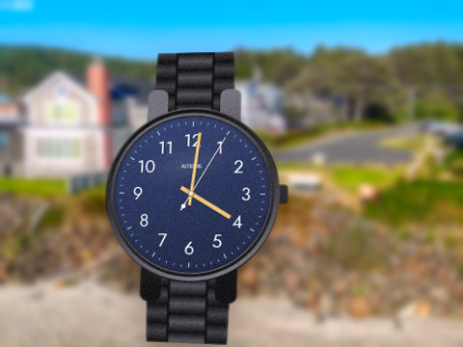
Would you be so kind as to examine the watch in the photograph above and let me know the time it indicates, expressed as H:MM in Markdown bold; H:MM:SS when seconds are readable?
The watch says **4:01:05**
